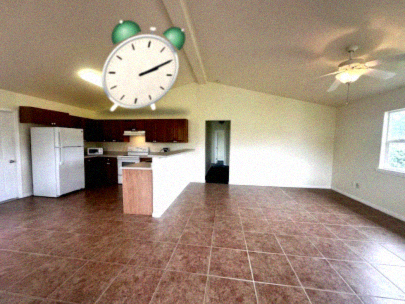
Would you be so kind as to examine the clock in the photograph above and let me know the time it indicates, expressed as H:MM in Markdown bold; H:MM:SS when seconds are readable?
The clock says **2:10**
